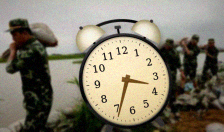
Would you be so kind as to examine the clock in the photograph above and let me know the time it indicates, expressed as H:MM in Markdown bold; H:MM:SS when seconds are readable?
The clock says **3:34**
